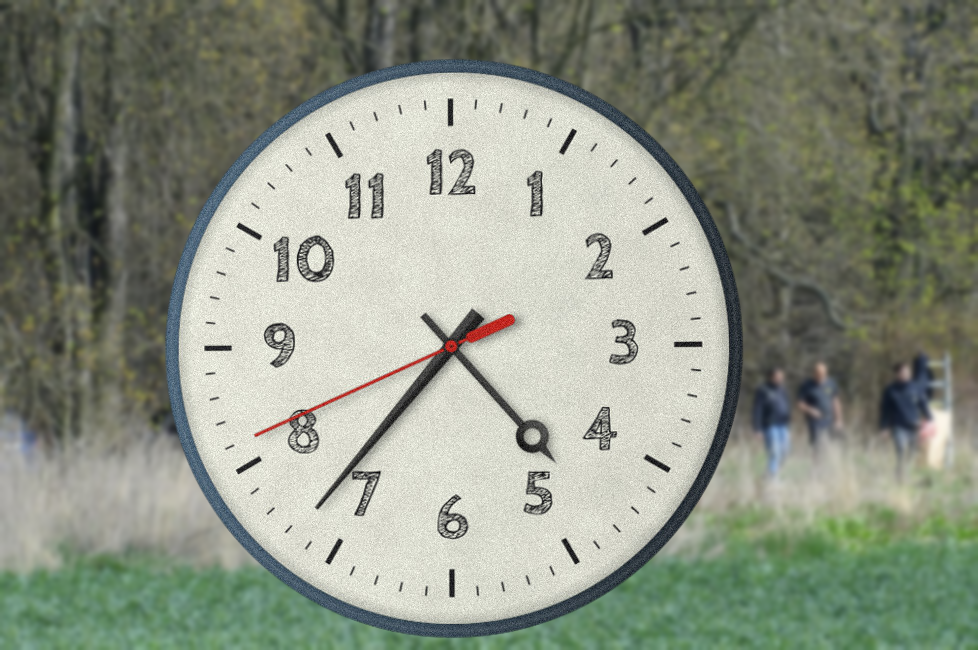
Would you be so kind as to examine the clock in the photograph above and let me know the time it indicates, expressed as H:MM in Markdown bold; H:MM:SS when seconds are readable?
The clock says **4:36:41**
